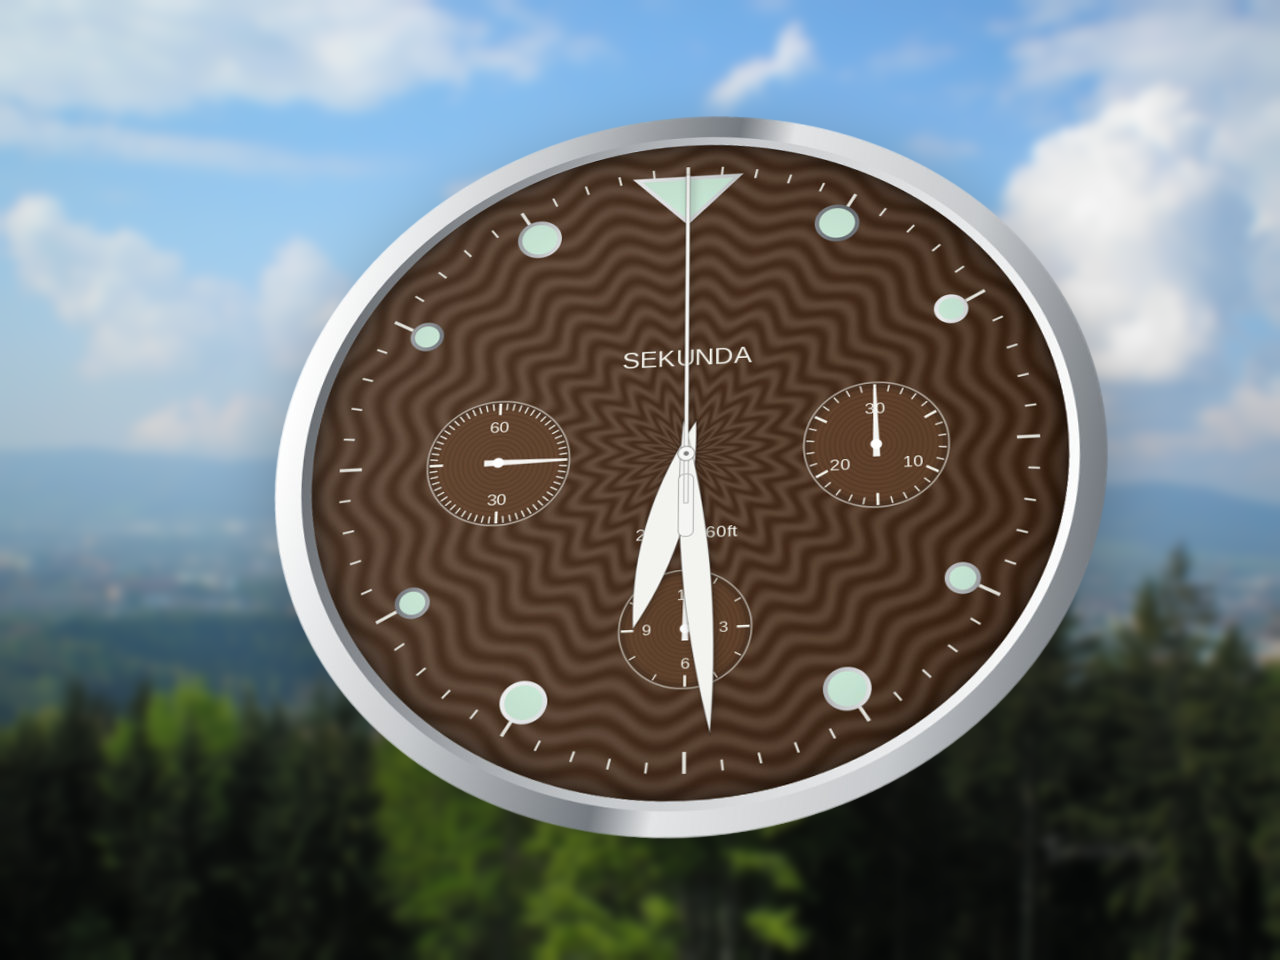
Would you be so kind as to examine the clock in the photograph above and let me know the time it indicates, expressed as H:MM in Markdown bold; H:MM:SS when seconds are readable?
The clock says **6:29:15**
